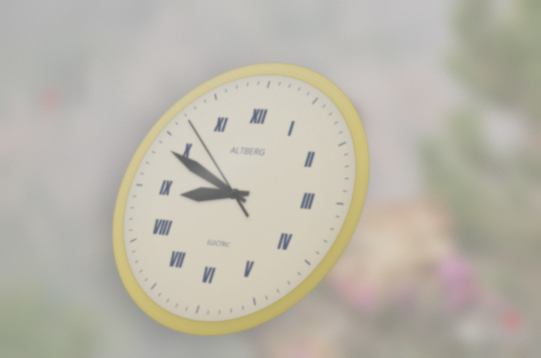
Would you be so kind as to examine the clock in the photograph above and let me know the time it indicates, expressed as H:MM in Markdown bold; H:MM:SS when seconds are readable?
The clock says **8:48:52**
